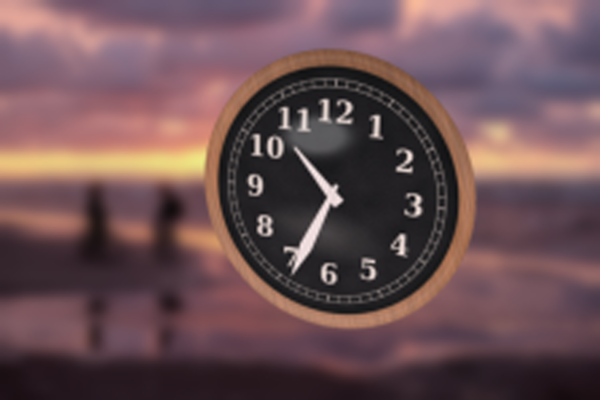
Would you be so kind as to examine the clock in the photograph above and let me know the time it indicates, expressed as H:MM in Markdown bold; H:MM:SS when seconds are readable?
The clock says **10:34**
